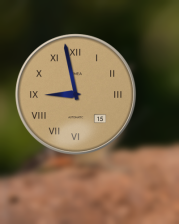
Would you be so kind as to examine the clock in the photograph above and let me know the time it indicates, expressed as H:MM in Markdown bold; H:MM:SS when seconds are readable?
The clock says **8:58**
